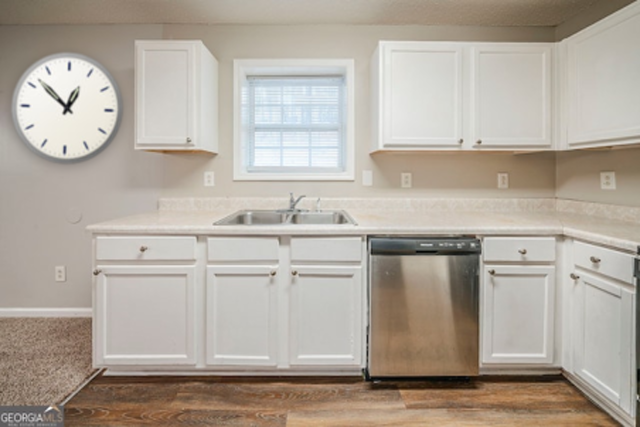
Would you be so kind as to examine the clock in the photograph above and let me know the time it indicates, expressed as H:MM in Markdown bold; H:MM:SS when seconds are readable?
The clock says **12:52**
